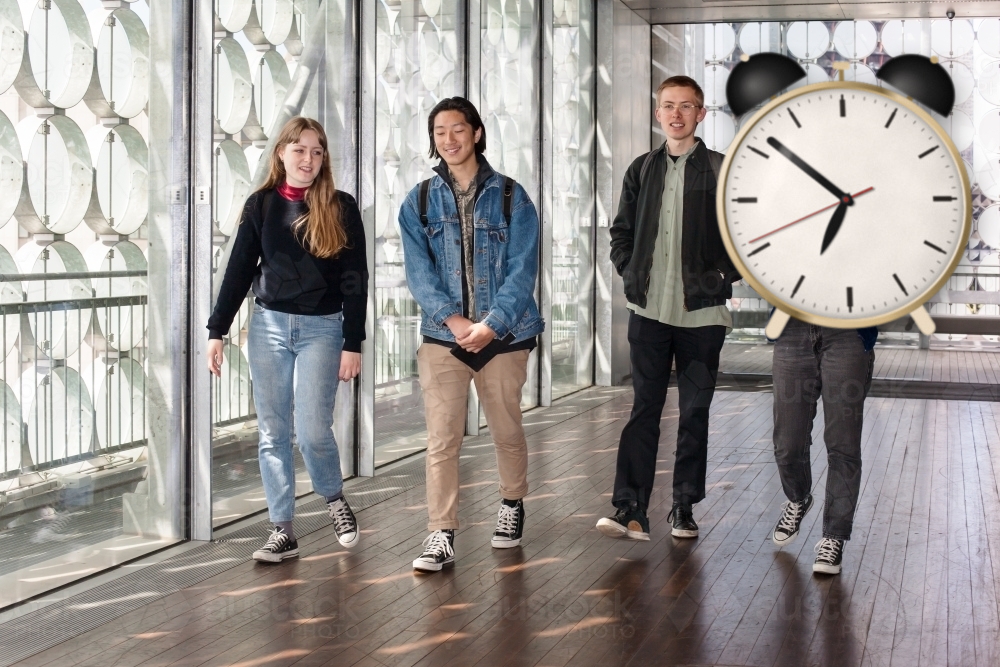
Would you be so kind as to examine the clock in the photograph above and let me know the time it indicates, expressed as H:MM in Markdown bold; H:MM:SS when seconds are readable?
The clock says **6:51:41**
